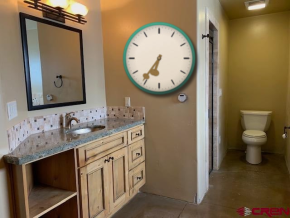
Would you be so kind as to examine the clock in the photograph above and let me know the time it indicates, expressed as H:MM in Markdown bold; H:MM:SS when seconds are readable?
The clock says **6:36**
